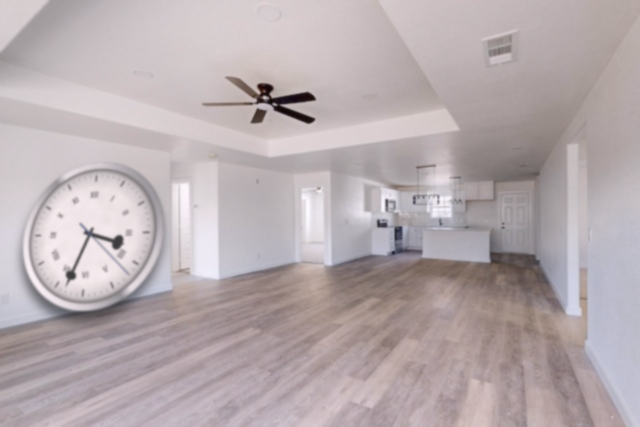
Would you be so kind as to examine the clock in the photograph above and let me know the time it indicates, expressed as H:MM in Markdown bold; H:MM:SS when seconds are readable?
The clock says **3:33:22**
